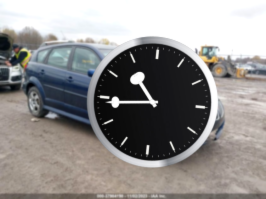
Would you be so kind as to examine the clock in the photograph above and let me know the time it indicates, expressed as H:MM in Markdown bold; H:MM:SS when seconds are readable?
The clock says **10:44**
